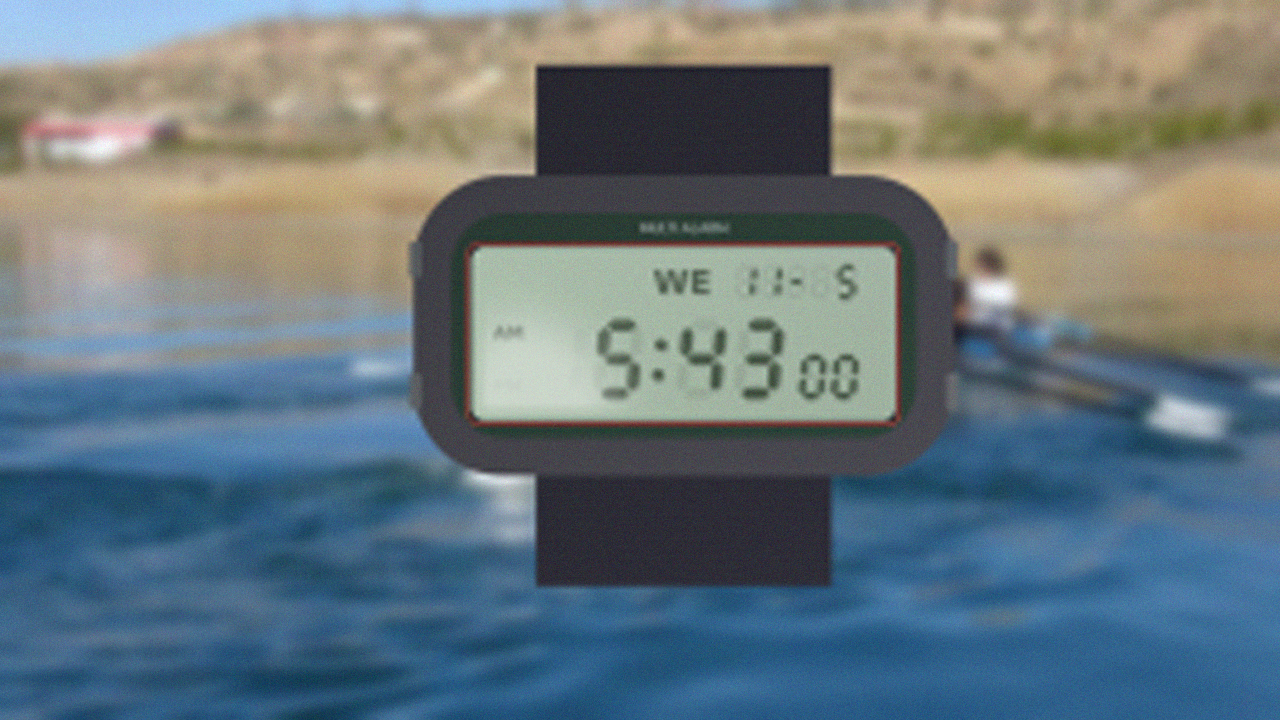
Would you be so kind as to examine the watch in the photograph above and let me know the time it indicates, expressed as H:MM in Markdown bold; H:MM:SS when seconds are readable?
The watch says **5:43:00**
